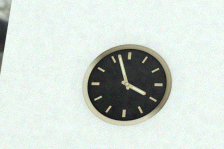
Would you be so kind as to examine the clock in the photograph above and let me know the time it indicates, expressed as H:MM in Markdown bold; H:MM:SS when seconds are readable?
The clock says **3:57**
